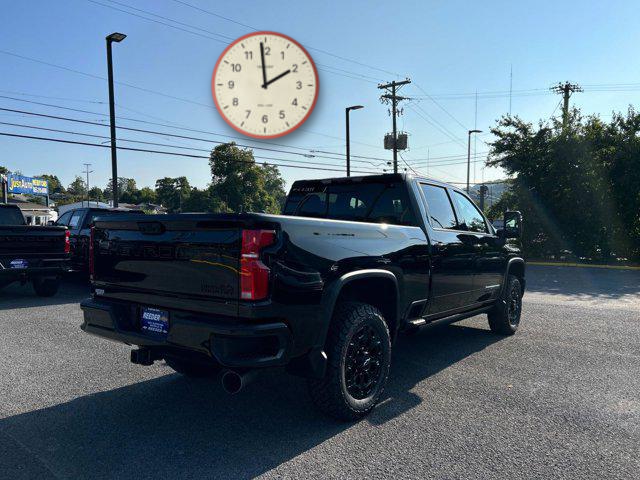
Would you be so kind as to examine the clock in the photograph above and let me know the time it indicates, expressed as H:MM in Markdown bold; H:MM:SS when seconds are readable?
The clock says **1:59**
